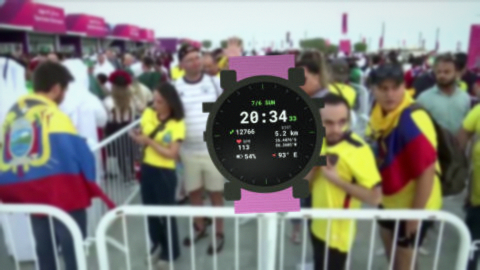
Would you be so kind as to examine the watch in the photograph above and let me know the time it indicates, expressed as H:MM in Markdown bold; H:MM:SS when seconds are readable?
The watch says **20:34**
